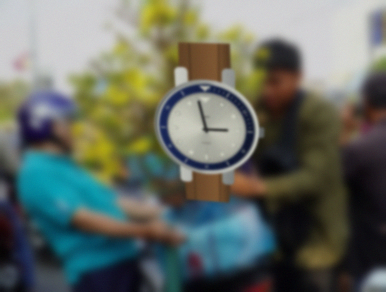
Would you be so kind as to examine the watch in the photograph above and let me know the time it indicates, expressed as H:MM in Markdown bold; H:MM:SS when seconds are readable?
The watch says **2:58**
